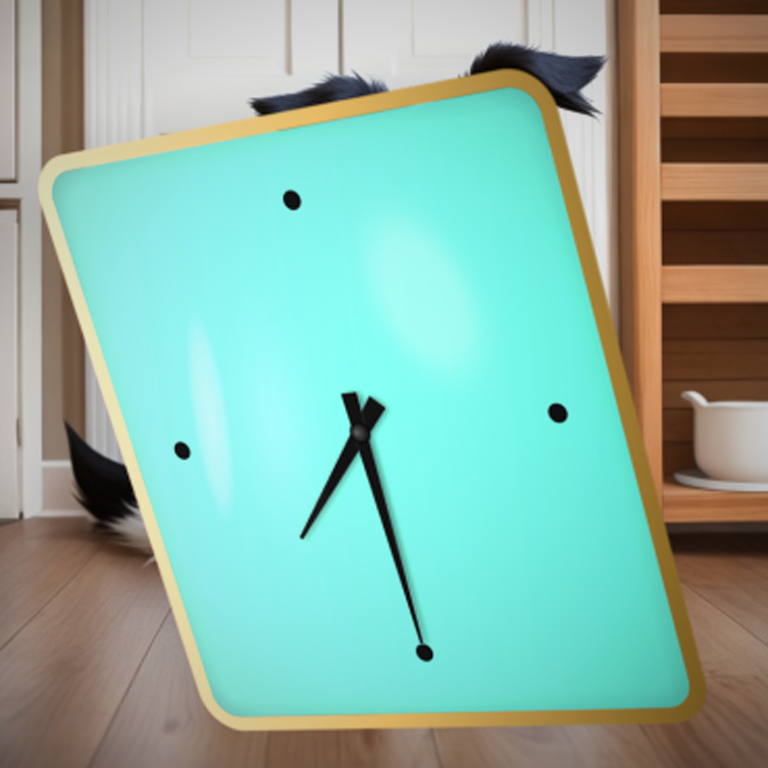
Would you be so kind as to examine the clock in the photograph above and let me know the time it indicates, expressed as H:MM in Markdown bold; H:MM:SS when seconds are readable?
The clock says **7:30**
